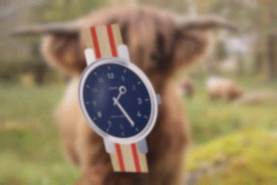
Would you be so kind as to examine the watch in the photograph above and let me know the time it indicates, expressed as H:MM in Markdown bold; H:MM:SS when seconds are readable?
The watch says **1:25**
